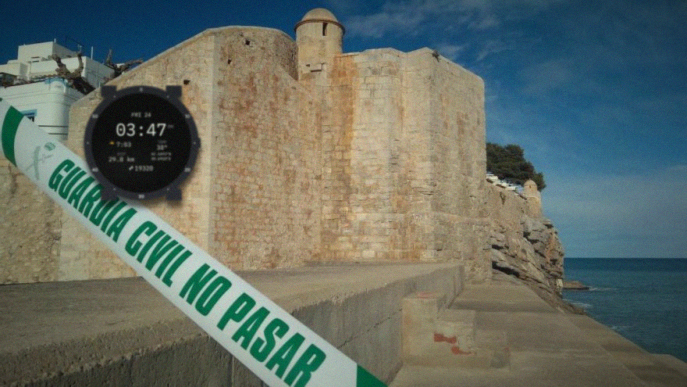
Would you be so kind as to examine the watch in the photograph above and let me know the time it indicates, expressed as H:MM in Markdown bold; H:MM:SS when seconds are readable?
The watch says **3:47**
